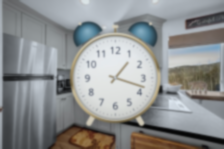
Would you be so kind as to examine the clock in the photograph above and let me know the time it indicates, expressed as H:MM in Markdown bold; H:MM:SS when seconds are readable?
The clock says **1:18**
